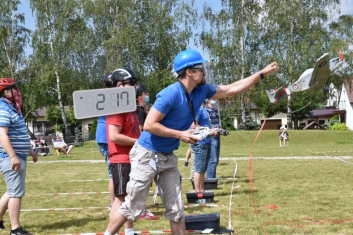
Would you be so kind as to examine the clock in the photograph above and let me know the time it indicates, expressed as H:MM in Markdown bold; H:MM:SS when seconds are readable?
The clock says **2:17**
